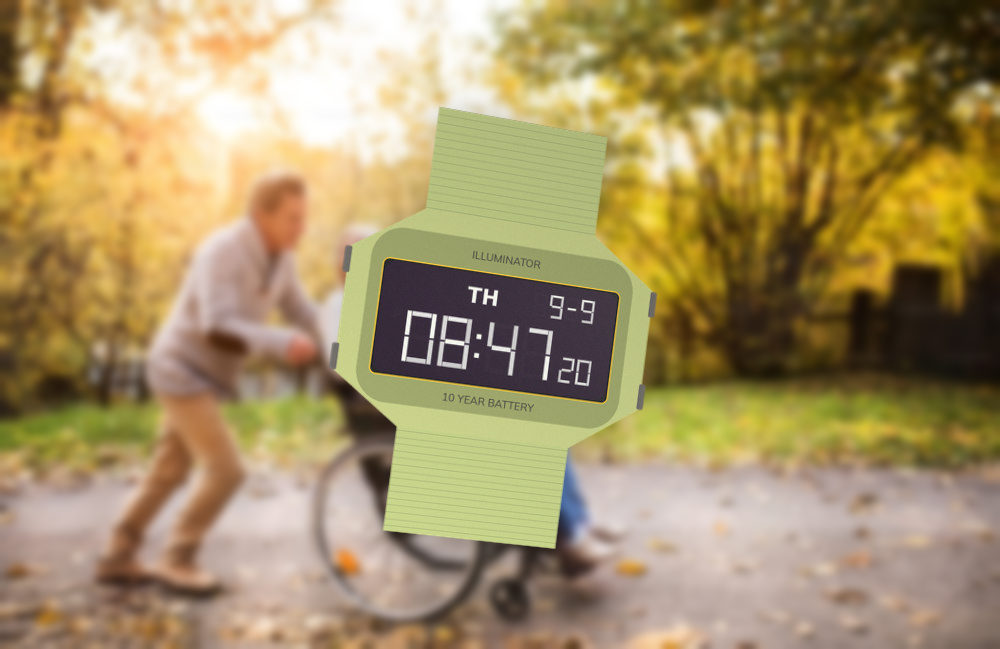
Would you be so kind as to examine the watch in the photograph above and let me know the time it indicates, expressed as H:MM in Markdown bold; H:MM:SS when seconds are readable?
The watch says **8:47:20**
